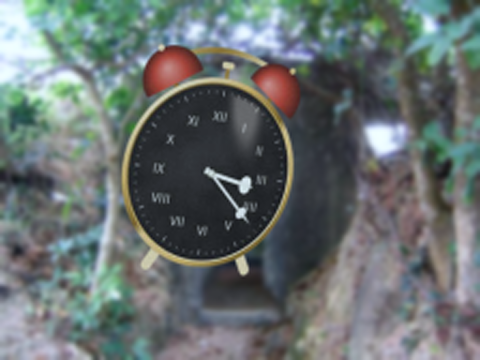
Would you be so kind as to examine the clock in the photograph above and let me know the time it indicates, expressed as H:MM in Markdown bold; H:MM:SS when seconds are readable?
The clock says **3:22**
